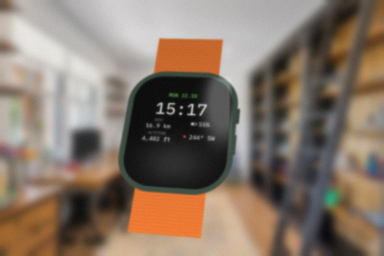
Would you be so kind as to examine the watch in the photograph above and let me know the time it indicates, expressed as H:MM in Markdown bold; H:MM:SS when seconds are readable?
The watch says **15:17**
